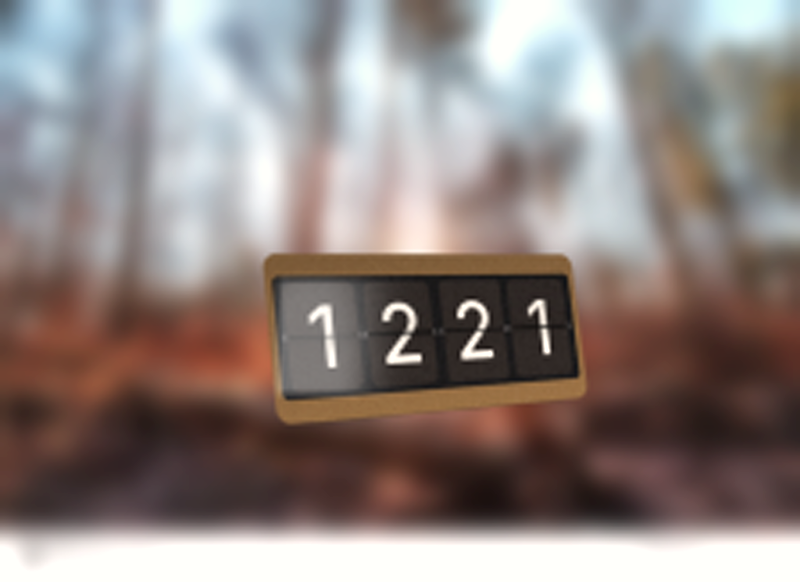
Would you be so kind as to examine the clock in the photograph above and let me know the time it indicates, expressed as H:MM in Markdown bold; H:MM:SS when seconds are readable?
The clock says **12:21**
